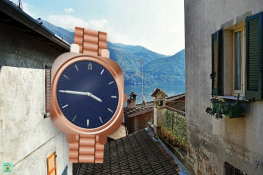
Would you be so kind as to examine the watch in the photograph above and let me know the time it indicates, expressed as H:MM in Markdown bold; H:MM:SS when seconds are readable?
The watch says **3:45**
